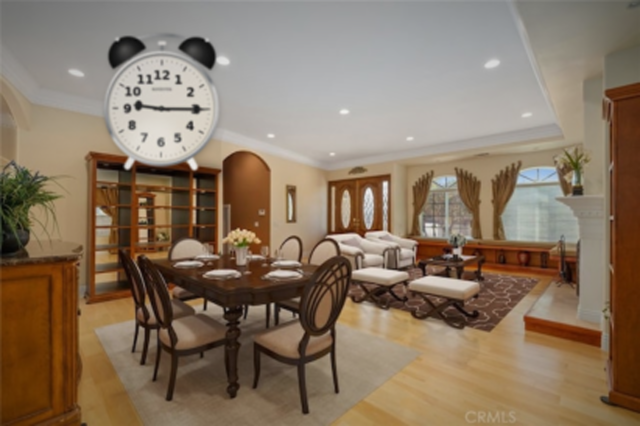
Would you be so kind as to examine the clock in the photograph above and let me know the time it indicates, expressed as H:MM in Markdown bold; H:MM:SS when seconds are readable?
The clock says **9:15**
